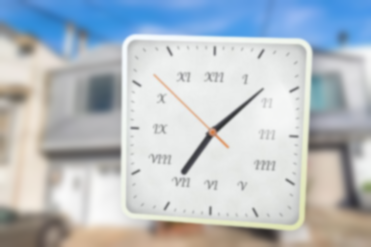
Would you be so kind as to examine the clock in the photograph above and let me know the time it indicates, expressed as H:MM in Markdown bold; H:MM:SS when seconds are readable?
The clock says **7:07:52**
